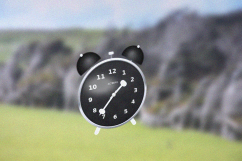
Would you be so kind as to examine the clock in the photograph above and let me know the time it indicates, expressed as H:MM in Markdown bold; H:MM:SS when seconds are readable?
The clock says **1:37**
